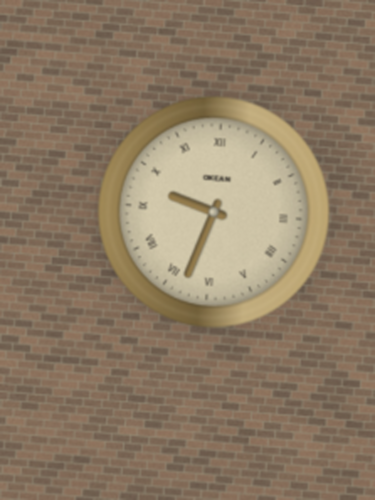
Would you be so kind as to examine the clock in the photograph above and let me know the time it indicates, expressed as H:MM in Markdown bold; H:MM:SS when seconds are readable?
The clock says **9:33**
